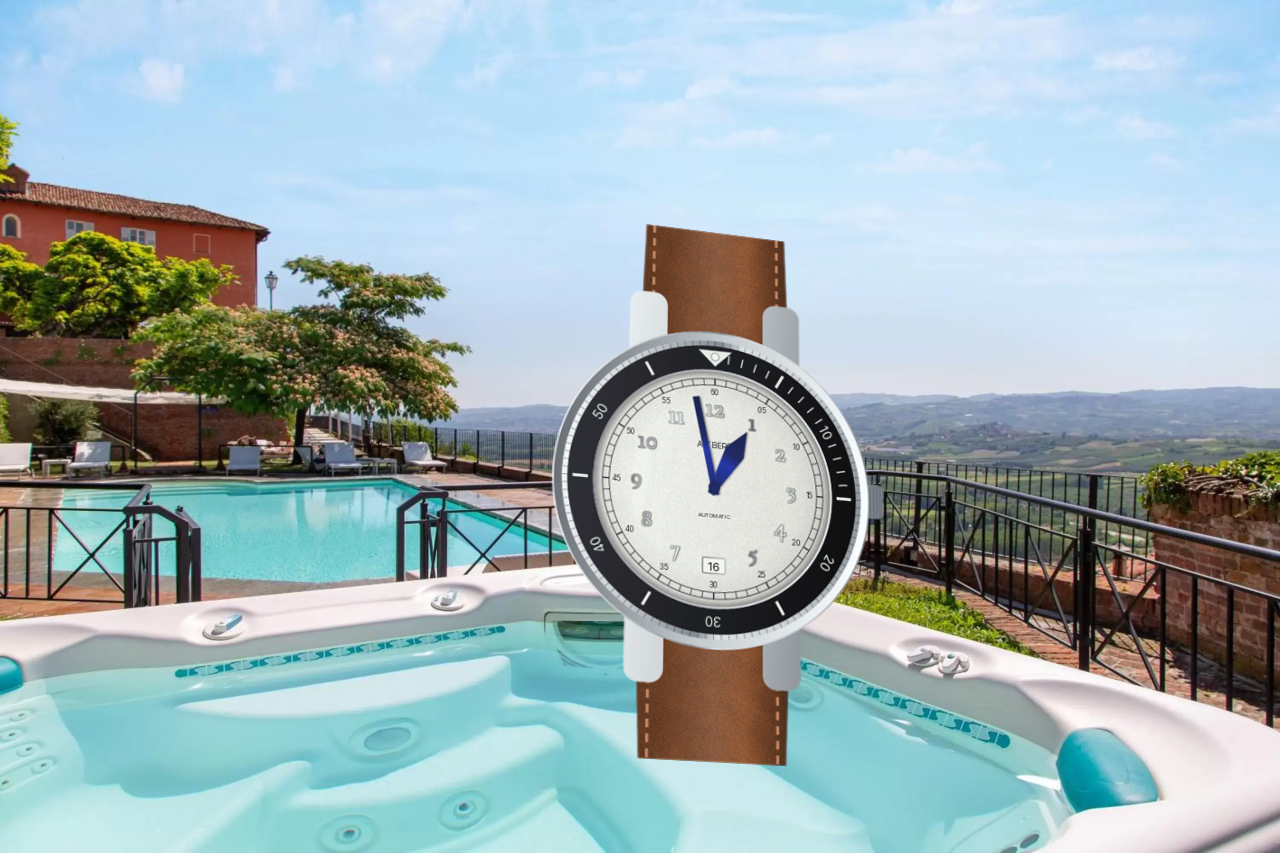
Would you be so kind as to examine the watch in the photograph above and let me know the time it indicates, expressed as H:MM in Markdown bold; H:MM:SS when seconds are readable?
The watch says **12:58**
